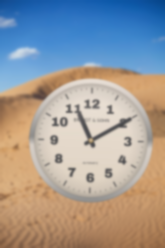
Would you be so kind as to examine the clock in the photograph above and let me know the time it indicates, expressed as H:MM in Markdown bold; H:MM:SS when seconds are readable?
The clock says **11:10**
